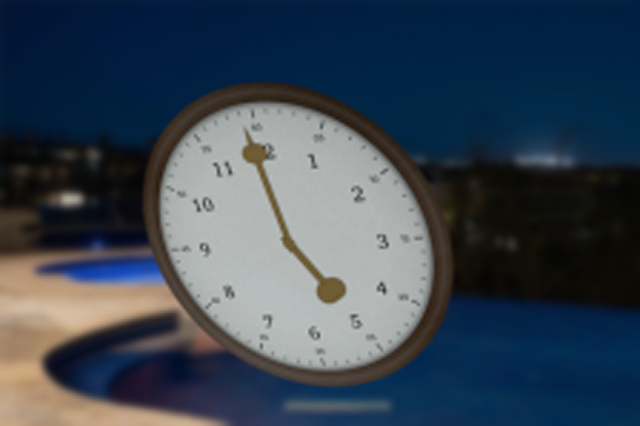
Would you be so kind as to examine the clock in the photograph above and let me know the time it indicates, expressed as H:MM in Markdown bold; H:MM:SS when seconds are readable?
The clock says **4:59**
